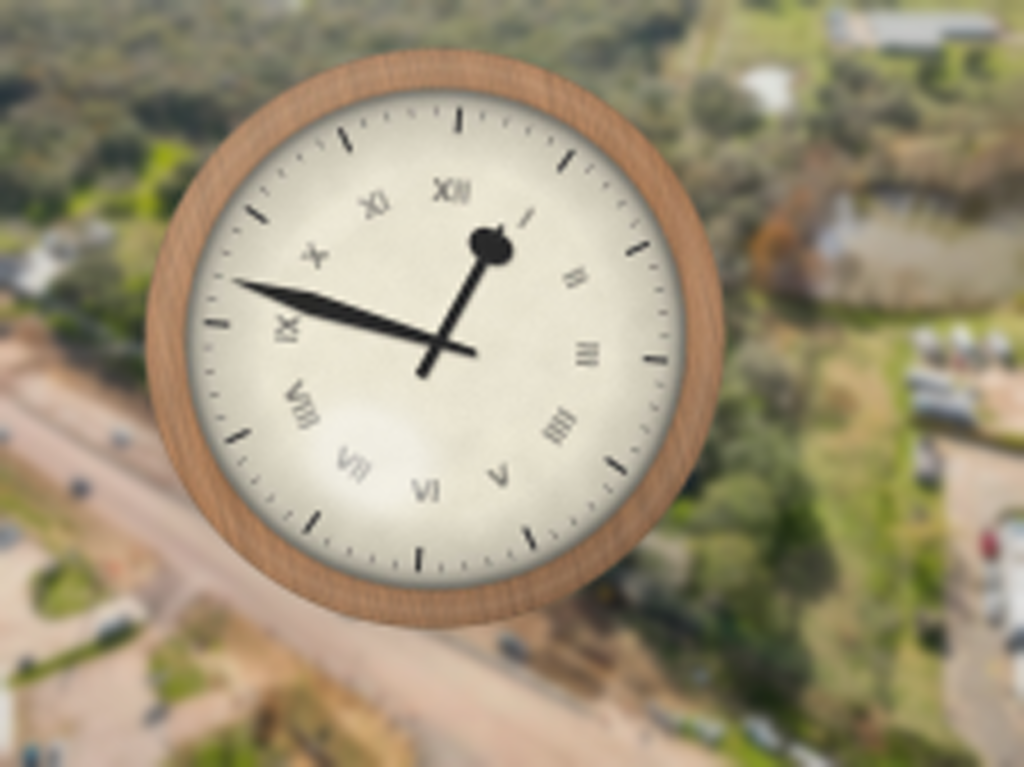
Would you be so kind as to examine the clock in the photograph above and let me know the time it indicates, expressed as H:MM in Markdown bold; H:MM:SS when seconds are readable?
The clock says **12:47**
